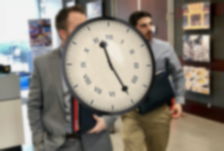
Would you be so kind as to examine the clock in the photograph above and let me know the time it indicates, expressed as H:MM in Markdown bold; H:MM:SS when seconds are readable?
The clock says **11:25**
